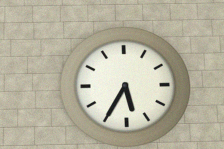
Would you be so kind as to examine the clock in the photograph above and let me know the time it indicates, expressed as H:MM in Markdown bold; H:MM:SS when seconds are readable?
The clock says **5:35**
